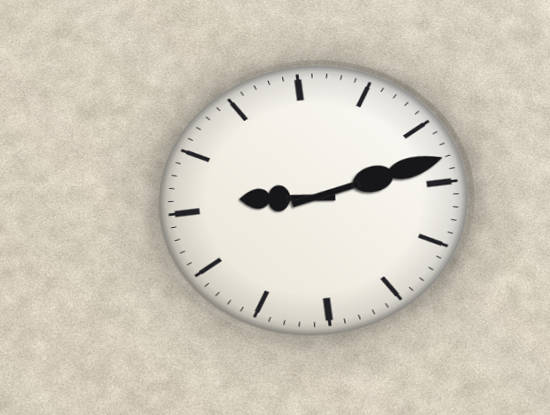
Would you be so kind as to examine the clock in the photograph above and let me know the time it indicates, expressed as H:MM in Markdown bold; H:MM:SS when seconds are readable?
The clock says **9:13**
